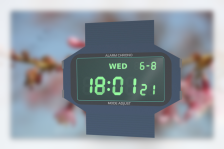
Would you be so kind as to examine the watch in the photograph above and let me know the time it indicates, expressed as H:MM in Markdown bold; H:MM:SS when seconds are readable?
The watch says **18:01:21**
